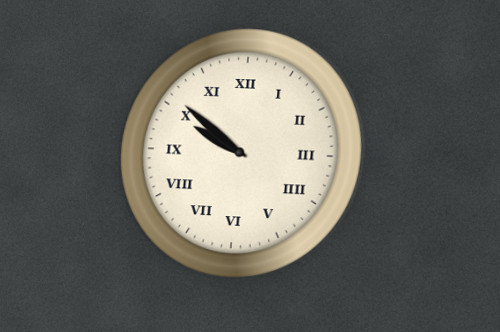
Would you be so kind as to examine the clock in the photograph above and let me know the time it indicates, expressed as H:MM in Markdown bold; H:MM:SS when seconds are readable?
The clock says **9:51**
